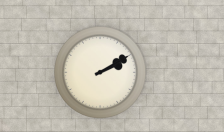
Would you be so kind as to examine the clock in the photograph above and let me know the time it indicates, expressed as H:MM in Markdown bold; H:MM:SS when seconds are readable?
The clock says **2:10**
